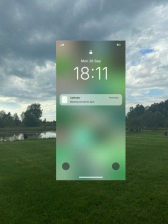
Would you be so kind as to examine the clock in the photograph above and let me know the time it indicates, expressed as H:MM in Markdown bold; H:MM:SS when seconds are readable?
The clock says **18:11**
